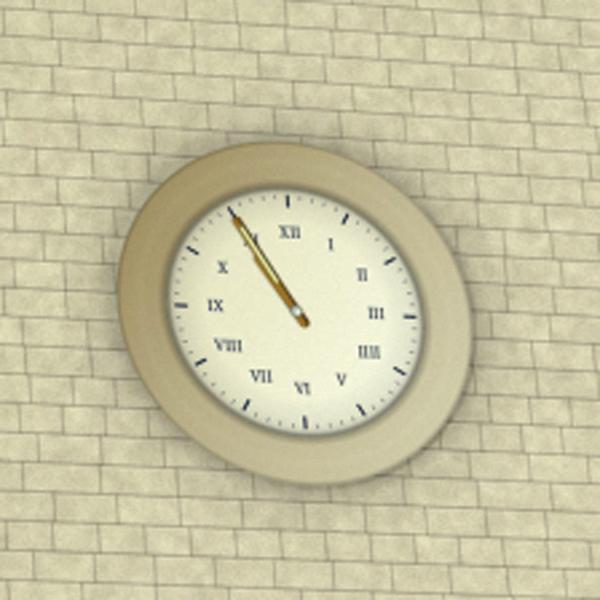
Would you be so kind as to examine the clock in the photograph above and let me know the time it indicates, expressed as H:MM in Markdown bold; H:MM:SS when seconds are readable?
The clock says **10:55**
